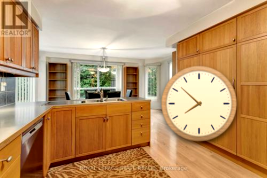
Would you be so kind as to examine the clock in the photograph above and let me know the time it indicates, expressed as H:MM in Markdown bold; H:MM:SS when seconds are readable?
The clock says **7:52**
